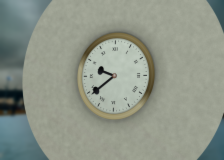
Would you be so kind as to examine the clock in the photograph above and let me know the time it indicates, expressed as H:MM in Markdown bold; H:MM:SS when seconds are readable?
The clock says **9:39**
